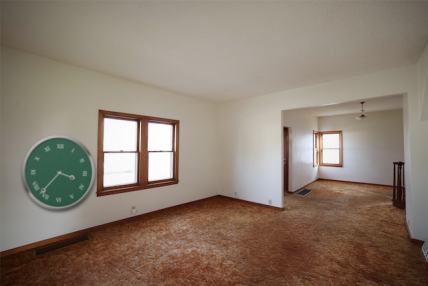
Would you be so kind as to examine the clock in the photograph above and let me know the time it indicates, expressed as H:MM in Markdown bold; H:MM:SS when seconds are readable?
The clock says **3:37**
